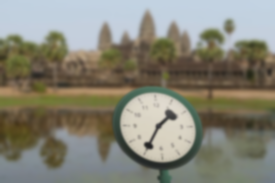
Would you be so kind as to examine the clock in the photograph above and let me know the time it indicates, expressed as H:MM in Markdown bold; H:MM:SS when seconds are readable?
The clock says **1:35**
